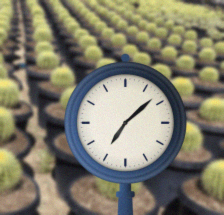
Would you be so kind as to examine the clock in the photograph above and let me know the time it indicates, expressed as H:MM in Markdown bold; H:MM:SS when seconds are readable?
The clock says **7:08**
